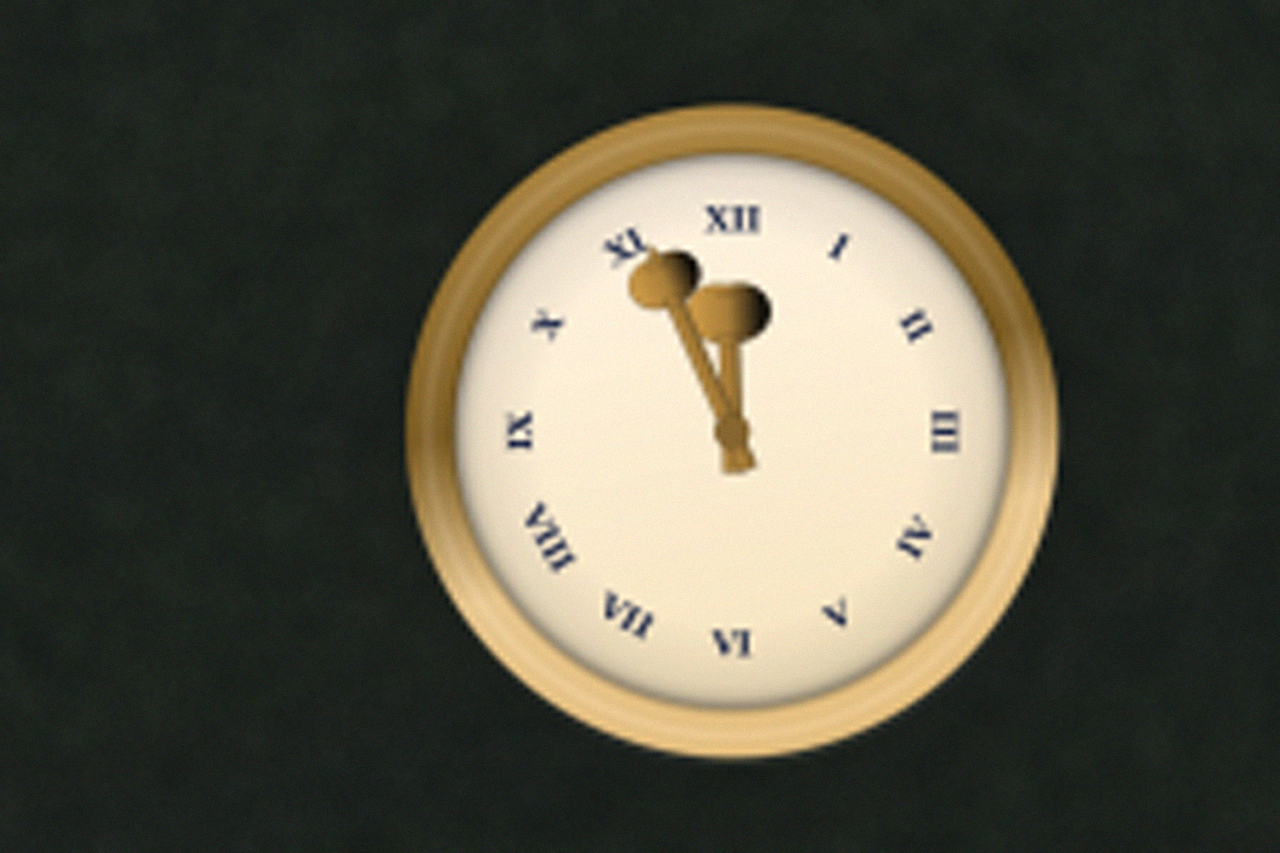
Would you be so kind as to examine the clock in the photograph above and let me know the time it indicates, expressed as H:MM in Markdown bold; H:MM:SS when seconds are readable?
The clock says **11:56**
